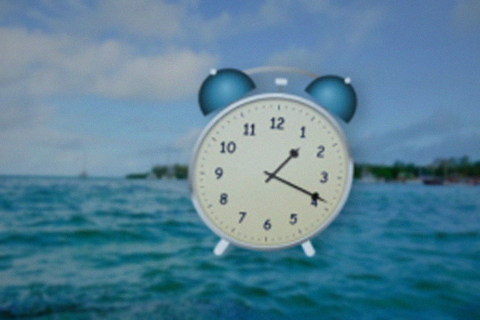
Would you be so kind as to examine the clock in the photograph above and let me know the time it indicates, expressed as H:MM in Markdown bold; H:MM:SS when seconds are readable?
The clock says **1:19**
